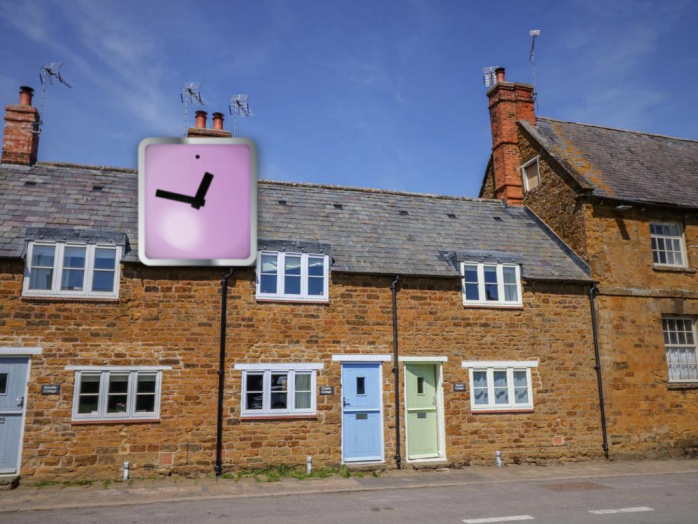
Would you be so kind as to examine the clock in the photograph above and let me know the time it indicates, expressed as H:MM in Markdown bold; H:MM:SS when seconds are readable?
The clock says **12:47**
